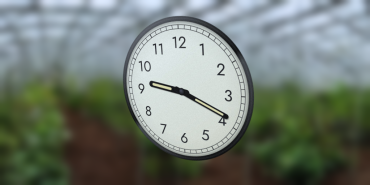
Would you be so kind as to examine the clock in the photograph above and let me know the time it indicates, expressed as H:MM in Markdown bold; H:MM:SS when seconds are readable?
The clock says **9:19**
